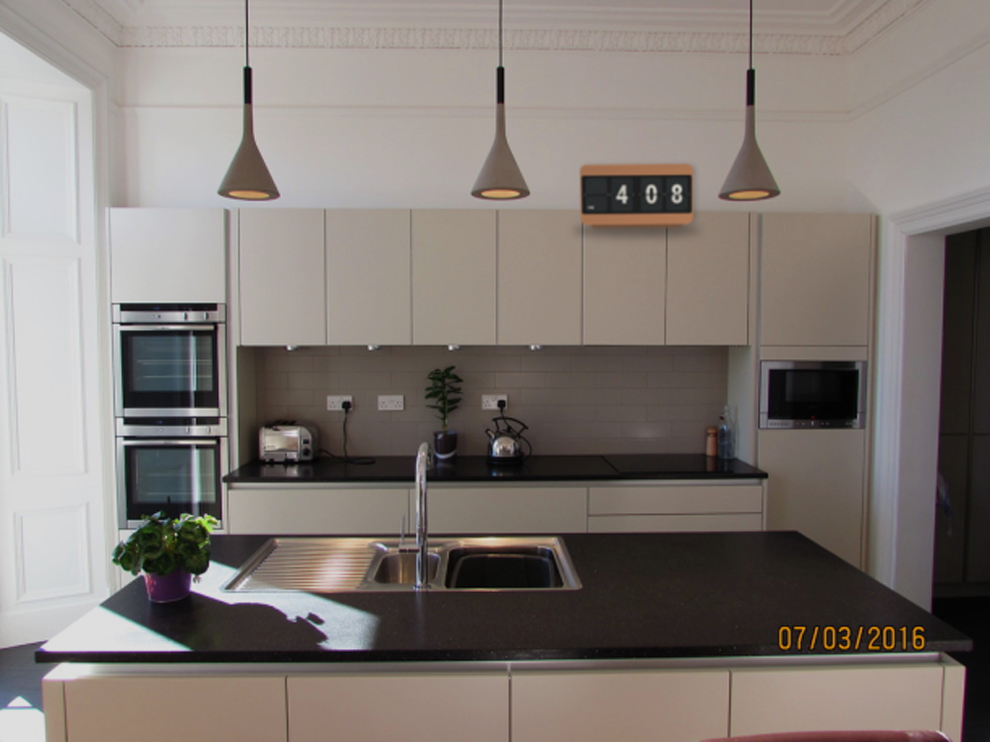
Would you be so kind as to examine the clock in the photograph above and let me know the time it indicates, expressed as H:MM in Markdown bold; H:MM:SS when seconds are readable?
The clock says **4:08**
